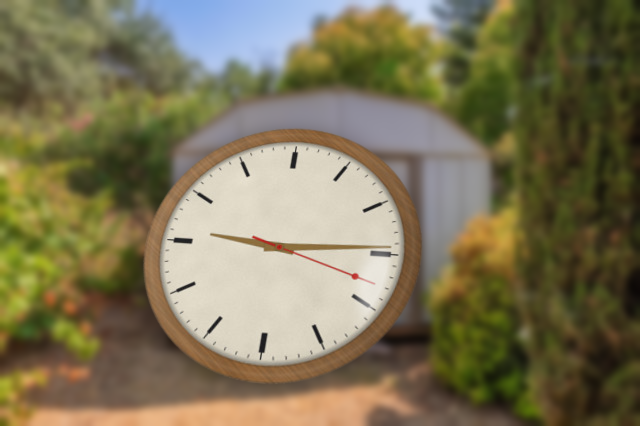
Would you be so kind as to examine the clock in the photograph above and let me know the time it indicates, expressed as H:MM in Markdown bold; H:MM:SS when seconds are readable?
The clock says **9:14:18**
